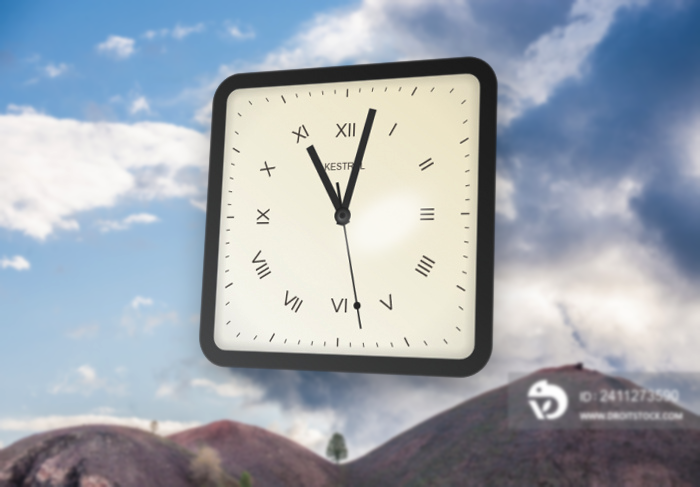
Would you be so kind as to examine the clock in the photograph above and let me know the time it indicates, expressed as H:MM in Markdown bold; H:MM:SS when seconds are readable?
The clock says **11:02:28**
